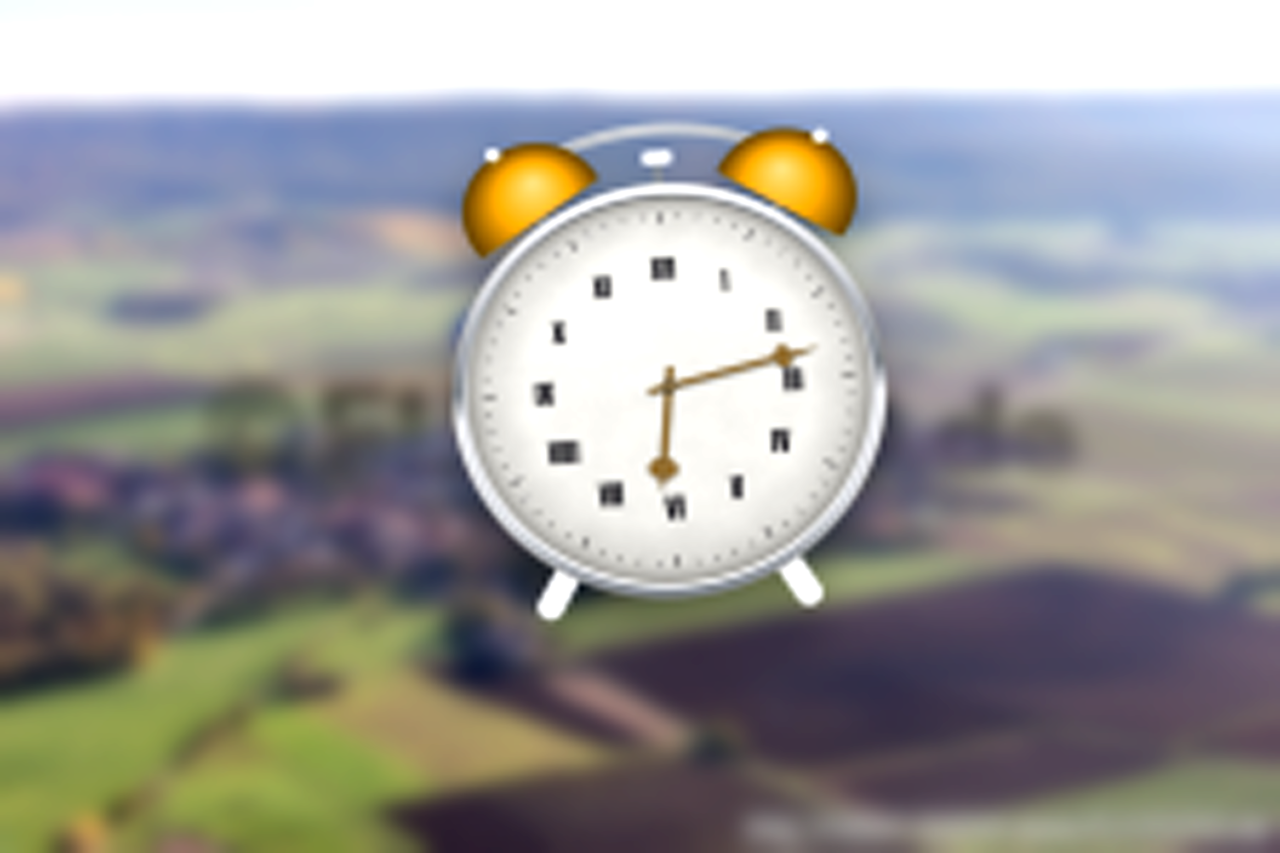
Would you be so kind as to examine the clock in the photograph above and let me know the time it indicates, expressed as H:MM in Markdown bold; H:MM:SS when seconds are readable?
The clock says **6:13**
